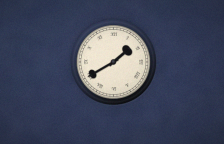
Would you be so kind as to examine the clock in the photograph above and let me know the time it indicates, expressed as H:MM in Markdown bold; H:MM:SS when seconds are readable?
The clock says **1:40**
